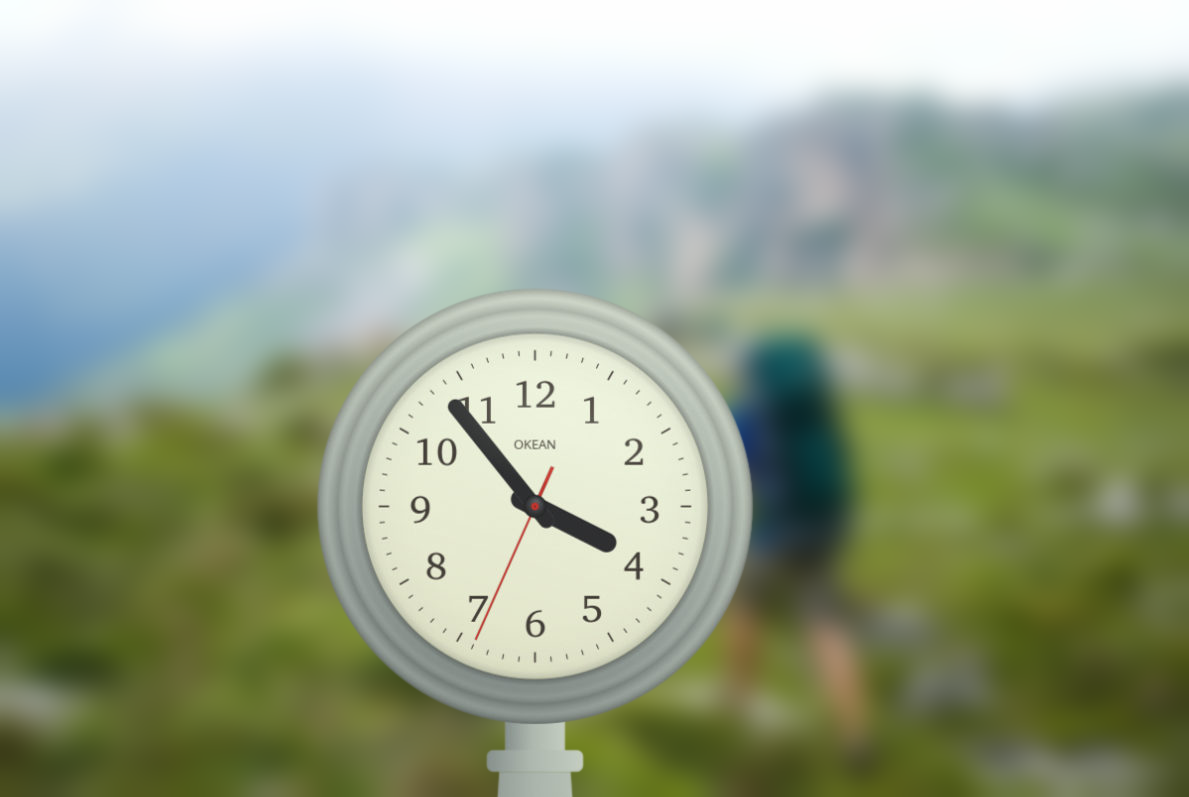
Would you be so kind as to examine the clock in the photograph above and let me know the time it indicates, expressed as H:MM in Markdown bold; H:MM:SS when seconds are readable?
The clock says **3:53:34**
